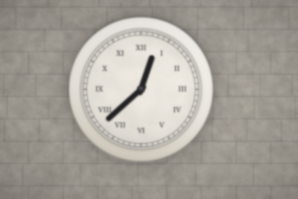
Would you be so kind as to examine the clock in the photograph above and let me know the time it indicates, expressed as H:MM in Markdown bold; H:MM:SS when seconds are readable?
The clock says **12:38**
